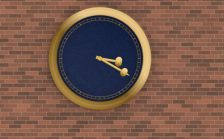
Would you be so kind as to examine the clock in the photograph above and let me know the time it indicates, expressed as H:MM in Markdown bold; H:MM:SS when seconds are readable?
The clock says **3:20**
